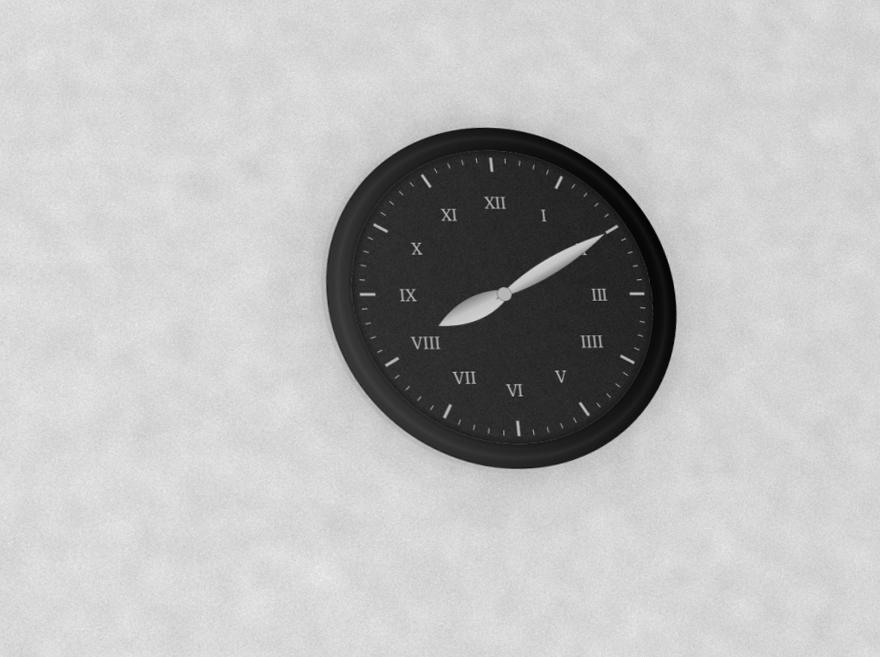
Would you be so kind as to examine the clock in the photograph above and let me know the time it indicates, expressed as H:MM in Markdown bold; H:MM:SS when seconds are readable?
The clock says **8:10**
